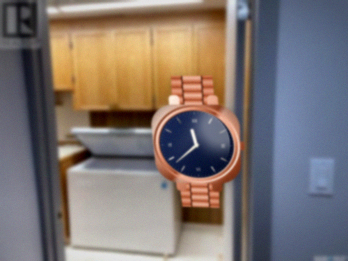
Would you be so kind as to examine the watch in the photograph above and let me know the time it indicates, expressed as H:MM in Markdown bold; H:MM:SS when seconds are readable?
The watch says **11:38**
